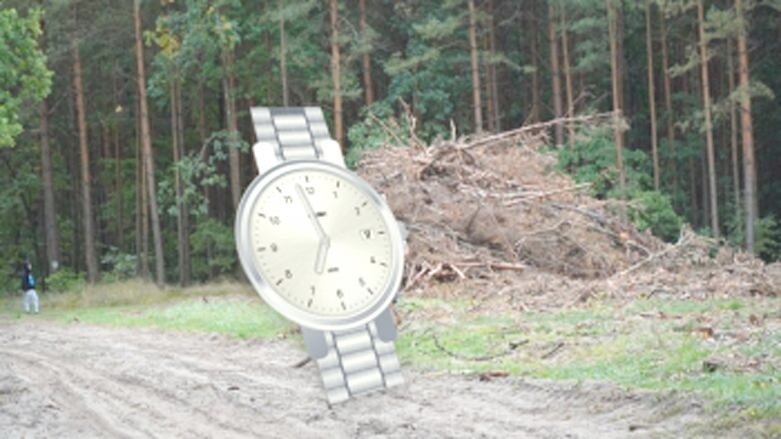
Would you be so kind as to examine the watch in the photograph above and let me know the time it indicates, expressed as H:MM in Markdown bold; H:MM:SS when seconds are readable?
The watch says **6:58**
